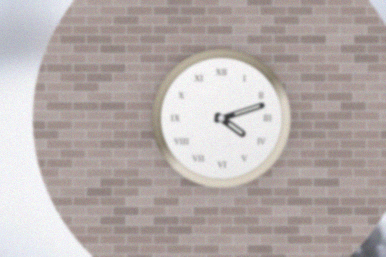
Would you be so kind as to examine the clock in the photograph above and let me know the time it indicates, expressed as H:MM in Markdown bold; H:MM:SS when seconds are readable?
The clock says **4:12**
